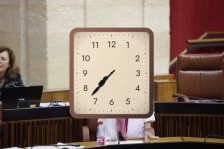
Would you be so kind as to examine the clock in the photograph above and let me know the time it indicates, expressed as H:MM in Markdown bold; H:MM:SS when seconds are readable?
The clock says **7:37**
